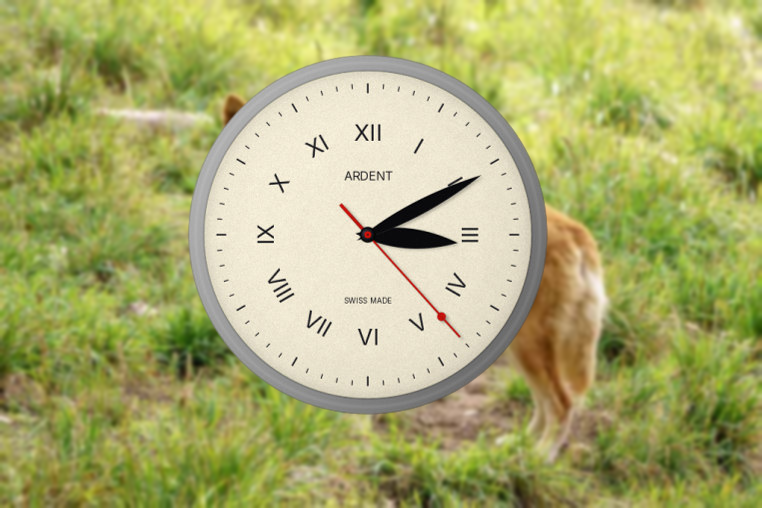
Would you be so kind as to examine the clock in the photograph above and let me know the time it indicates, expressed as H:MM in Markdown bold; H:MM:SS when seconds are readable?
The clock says **3:10:23**
